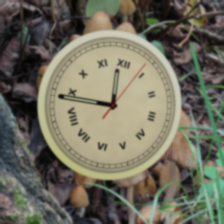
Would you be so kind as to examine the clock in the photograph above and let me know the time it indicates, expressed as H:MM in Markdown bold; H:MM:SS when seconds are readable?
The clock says **11:44:04**
